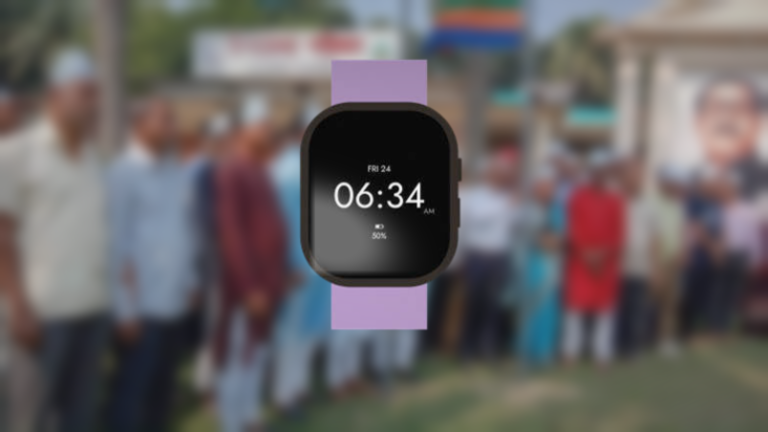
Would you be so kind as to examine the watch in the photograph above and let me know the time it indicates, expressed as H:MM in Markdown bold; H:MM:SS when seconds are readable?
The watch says **6:34**
